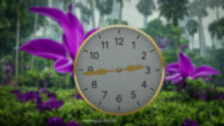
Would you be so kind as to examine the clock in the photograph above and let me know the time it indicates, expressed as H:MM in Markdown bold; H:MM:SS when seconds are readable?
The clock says **2:44**
